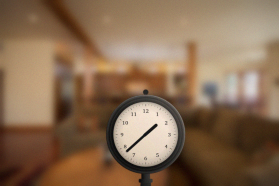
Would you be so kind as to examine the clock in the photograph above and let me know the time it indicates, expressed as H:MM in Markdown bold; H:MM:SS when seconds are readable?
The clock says **1:38**
